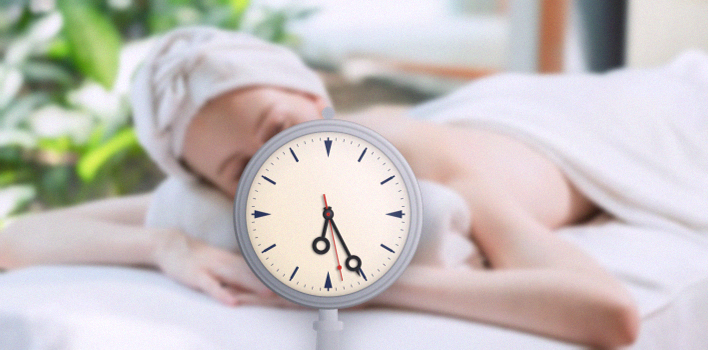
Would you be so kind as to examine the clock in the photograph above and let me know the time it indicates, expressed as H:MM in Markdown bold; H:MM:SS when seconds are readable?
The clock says **6:25:28**
